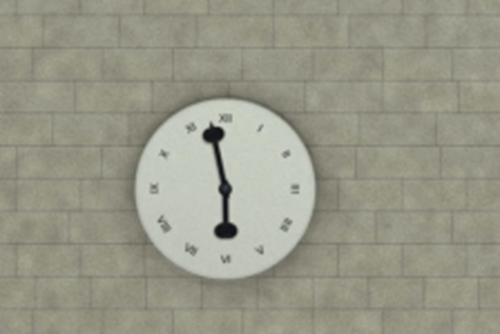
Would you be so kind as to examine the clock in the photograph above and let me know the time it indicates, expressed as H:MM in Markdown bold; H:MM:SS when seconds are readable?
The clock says **5:58**
